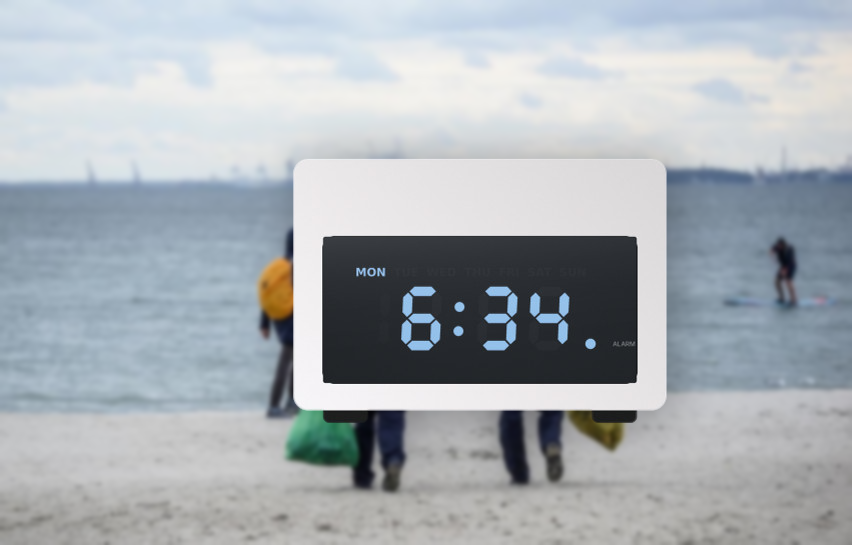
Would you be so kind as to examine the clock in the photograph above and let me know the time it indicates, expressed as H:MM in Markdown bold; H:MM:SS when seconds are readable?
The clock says **6:34**
